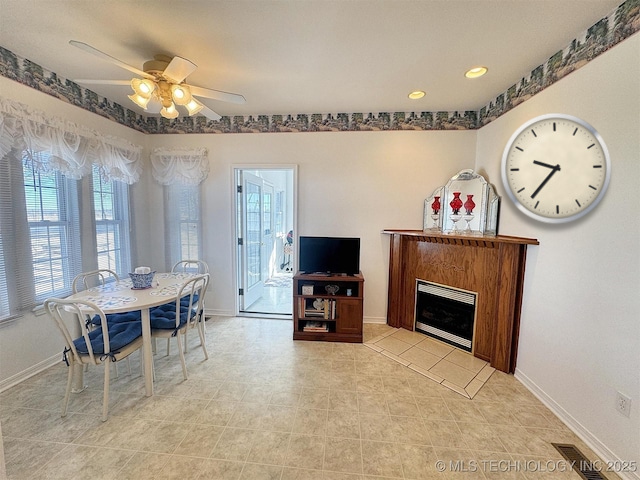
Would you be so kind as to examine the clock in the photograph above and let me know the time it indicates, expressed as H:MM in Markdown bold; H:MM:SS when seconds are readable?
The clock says **9:37**
